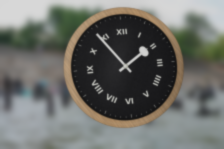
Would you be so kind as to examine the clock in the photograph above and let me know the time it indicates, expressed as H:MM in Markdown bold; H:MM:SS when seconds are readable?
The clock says **1:54**
